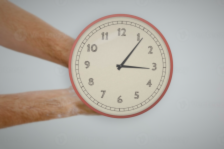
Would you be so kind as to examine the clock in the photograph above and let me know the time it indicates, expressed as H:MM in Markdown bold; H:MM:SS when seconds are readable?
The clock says **3:06**
